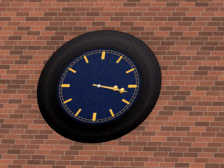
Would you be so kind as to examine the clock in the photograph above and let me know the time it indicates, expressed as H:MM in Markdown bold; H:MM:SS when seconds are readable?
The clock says **3:17**
